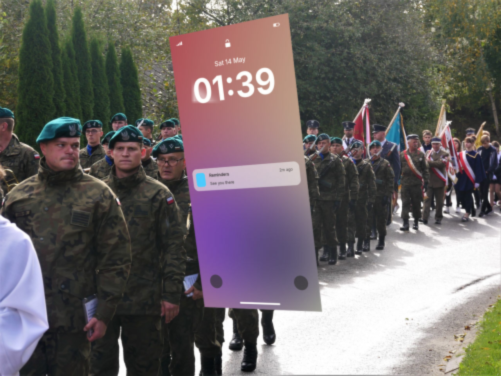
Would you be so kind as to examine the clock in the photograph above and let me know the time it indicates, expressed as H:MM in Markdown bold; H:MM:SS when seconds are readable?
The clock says **1:39**
